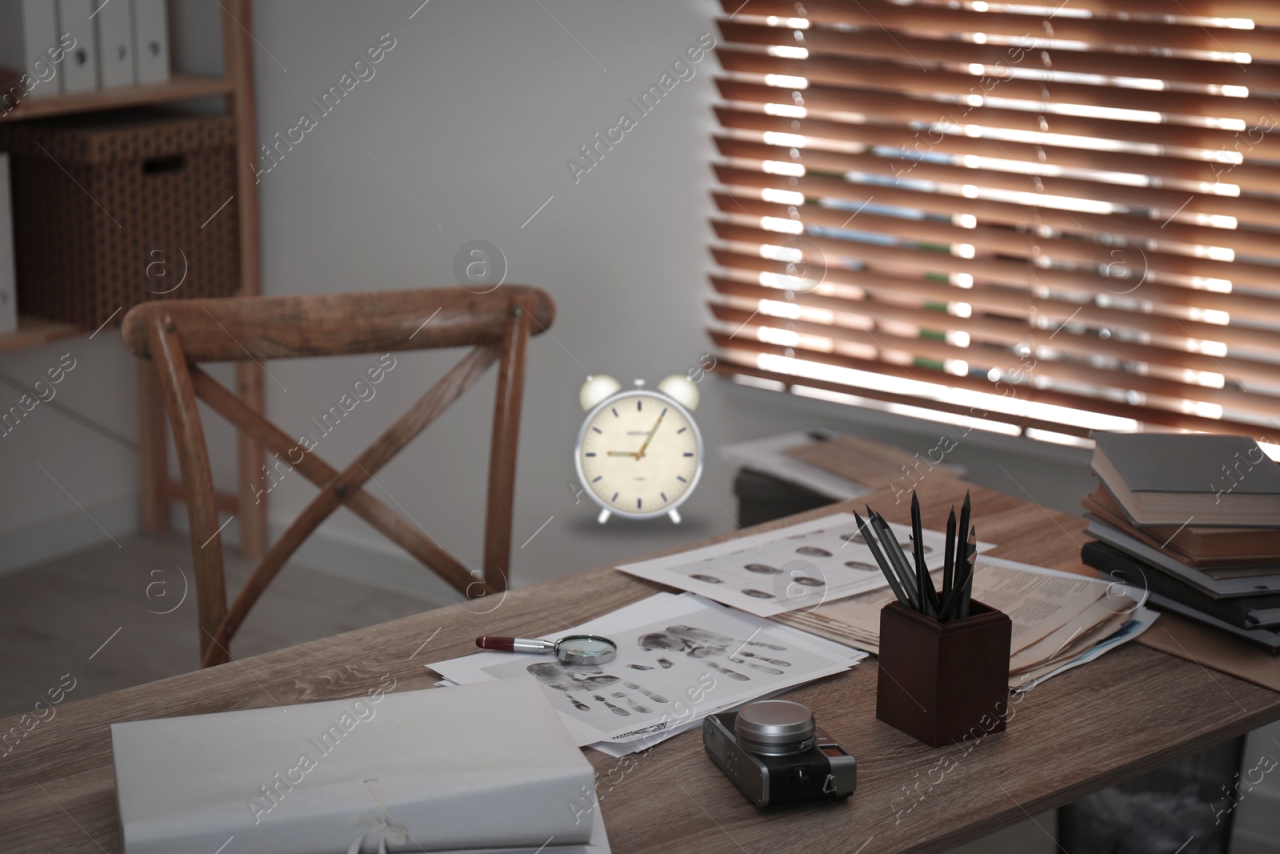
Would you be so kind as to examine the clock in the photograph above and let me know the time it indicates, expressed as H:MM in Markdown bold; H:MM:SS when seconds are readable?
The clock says **9:05**
